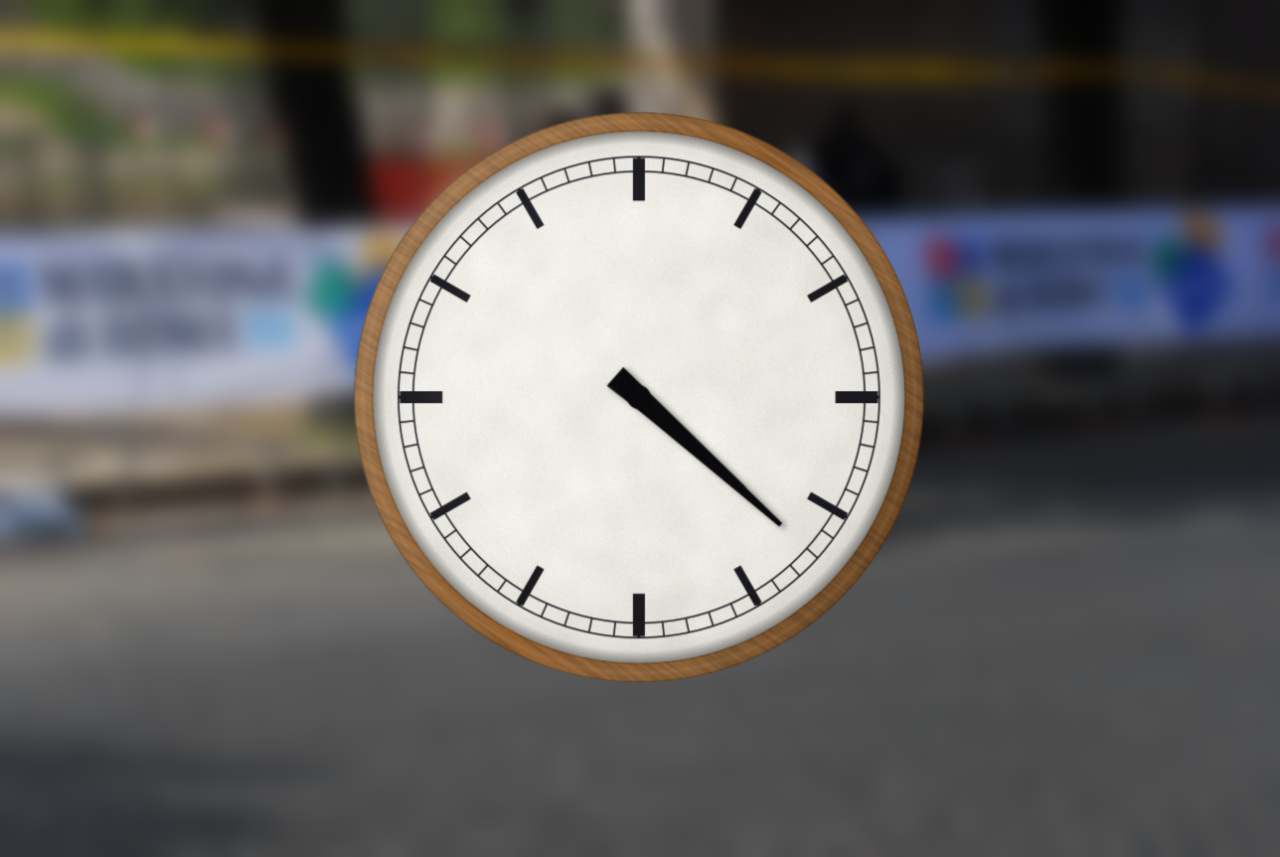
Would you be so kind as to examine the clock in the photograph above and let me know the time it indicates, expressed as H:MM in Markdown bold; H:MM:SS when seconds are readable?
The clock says **4:22**
